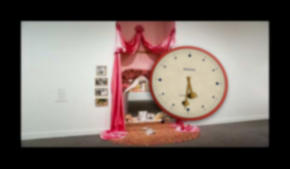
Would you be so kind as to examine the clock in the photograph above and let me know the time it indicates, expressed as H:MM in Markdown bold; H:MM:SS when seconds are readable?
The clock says **5:31**
